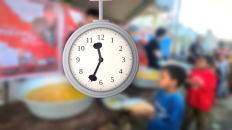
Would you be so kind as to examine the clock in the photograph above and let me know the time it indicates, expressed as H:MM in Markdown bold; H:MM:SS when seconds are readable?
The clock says **11:34**
